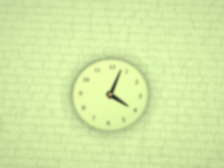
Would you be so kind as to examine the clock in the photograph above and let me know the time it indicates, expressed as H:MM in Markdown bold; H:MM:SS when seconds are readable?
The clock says **4:03**
